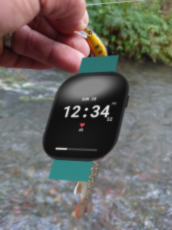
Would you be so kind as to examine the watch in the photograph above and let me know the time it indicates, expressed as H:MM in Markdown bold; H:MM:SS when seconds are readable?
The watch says **12:34**
